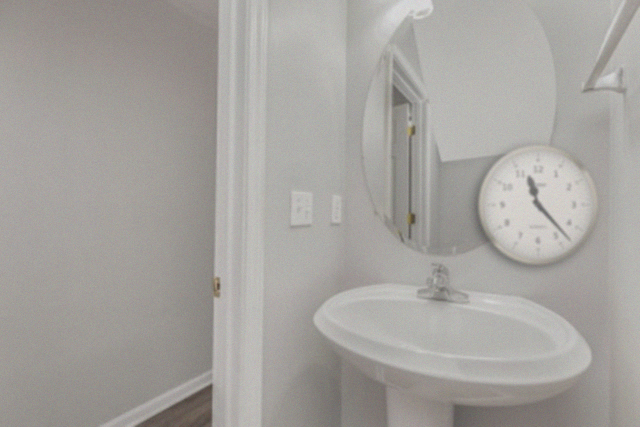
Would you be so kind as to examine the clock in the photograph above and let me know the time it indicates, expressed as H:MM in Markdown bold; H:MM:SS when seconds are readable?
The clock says **11:23**
